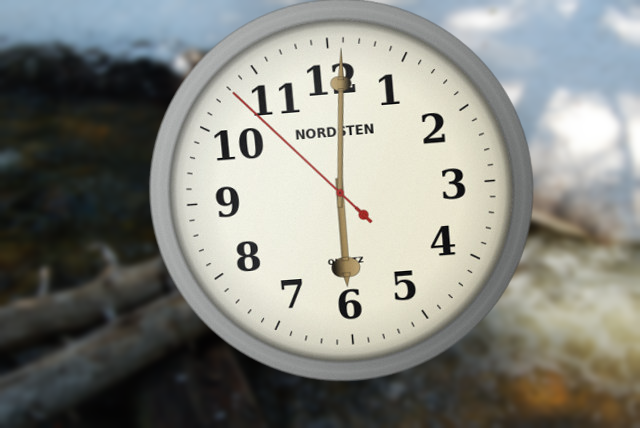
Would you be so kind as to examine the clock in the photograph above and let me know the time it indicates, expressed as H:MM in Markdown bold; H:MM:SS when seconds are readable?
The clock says **6:00:53**
